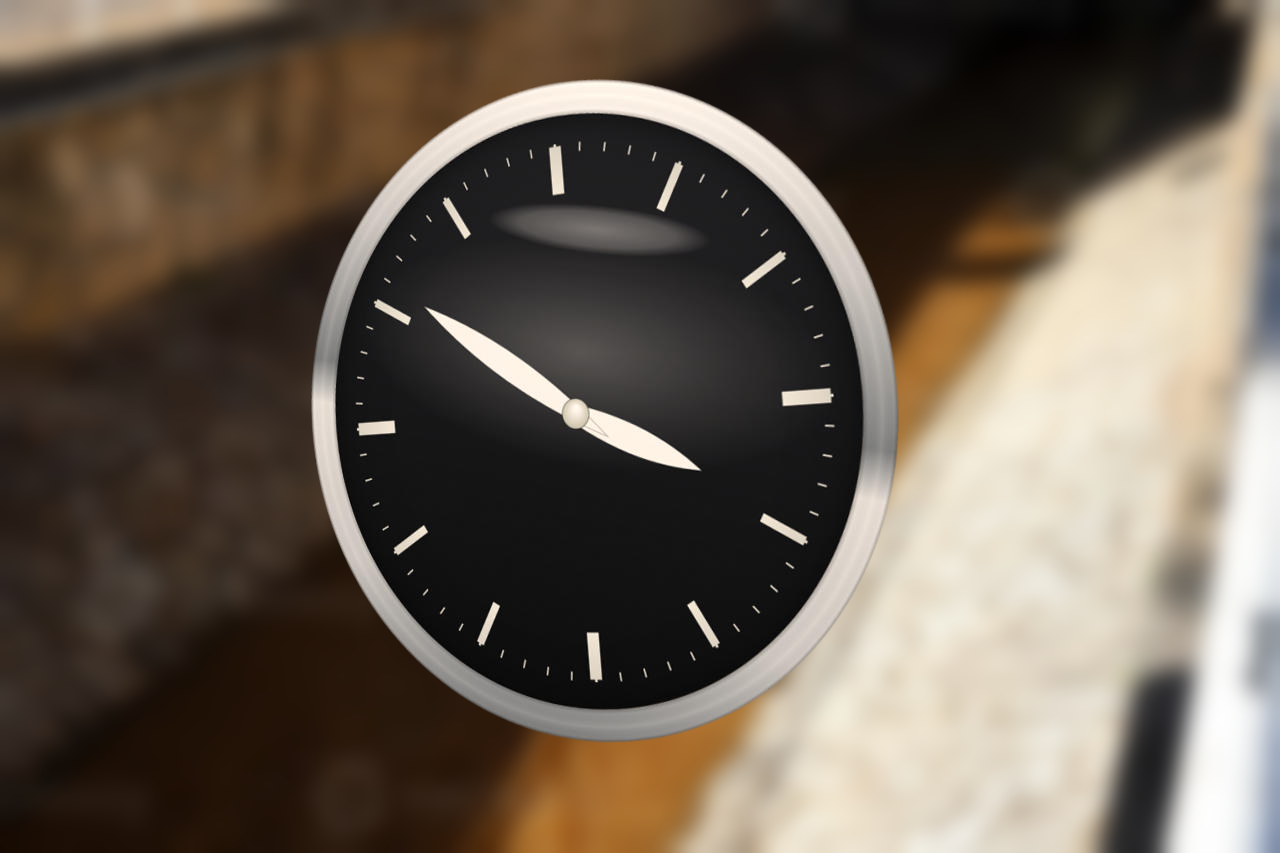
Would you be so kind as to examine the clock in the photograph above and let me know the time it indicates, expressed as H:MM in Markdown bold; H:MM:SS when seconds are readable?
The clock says **3:51**
